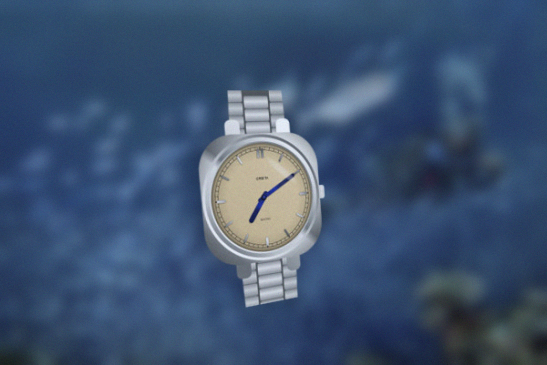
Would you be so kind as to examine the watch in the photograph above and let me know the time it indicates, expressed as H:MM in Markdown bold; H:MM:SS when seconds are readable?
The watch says **7:10**
